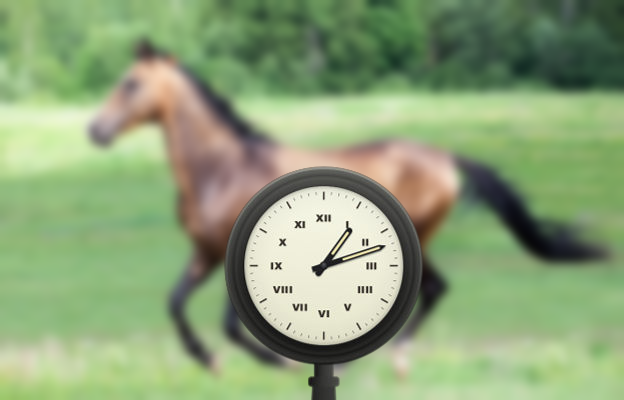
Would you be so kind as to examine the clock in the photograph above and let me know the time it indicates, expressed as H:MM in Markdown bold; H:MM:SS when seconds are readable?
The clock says **1:12**
